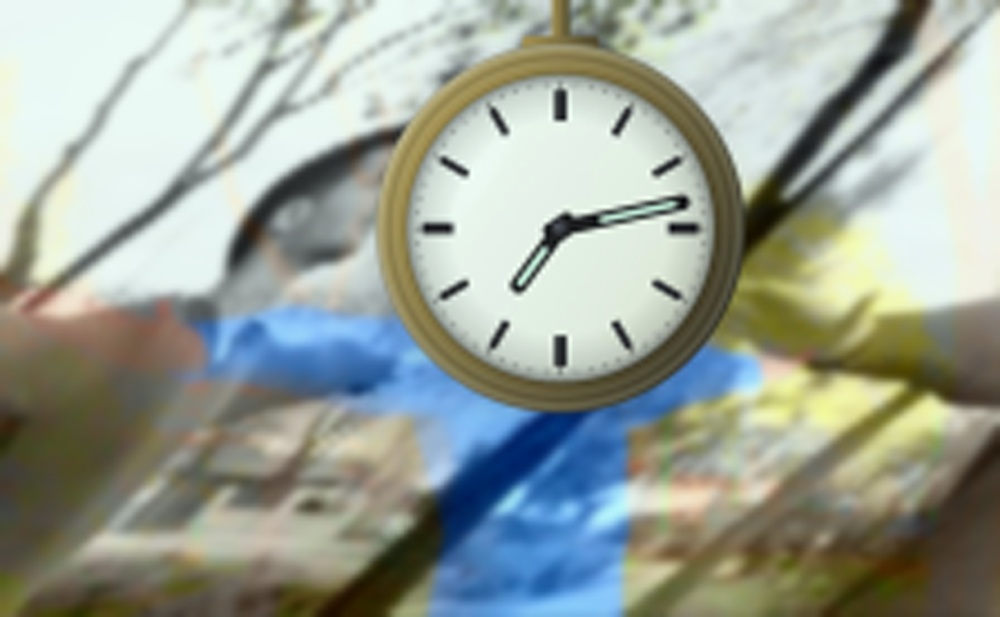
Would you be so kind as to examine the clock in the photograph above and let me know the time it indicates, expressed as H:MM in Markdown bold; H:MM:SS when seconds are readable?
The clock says **7:13**
